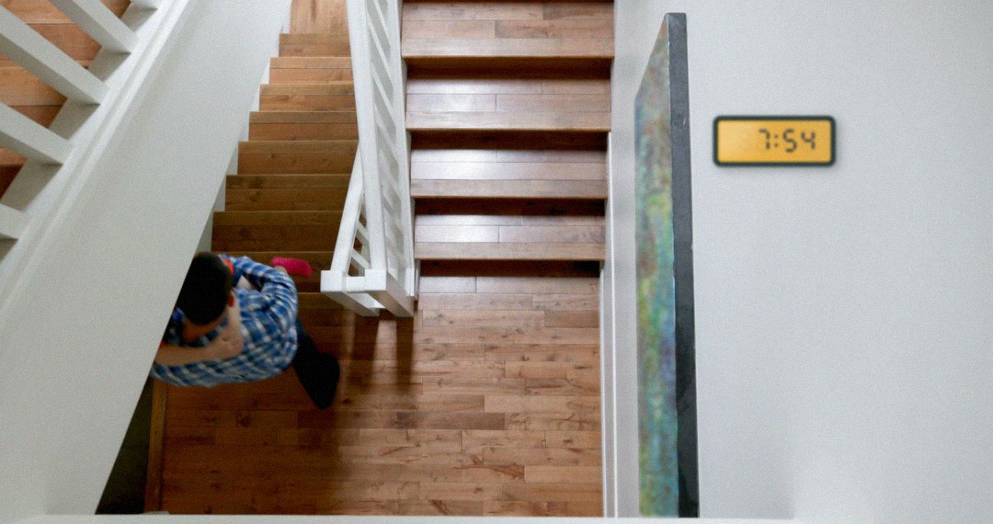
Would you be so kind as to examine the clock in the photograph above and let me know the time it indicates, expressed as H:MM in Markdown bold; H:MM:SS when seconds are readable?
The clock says **7:54**
